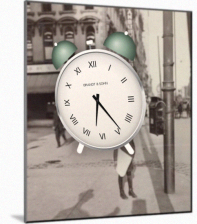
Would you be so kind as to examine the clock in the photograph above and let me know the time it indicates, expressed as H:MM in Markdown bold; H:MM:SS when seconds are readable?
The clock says **6:24**
